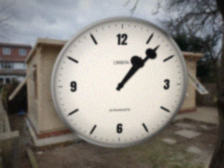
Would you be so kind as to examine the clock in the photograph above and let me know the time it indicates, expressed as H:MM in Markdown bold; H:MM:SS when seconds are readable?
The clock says **1:07**
